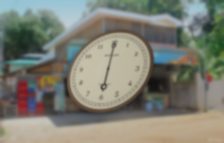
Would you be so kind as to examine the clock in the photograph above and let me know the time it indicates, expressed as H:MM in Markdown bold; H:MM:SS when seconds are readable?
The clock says **6:00**
